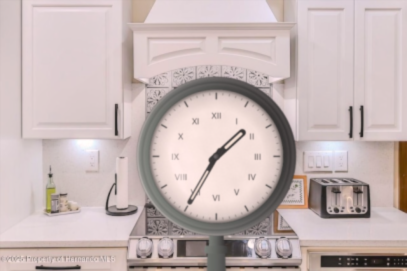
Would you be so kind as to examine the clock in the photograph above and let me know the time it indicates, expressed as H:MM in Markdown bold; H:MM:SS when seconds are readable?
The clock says **1:35**
